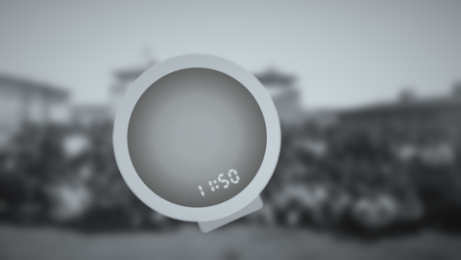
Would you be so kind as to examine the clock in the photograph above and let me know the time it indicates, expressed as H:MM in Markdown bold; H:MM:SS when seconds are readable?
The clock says **11:50**
